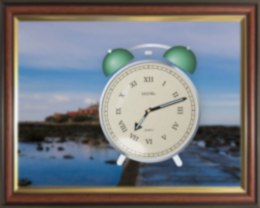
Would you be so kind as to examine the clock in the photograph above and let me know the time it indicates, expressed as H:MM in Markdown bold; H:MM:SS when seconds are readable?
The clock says **7:12**
